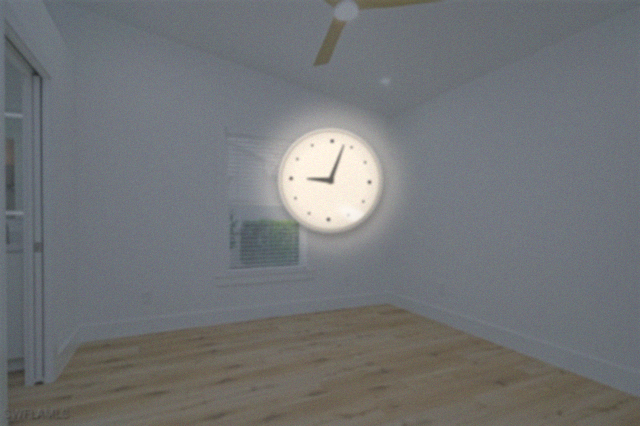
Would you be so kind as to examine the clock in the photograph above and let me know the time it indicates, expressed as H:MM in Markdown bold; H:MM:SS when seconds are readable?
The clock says **9:03**
